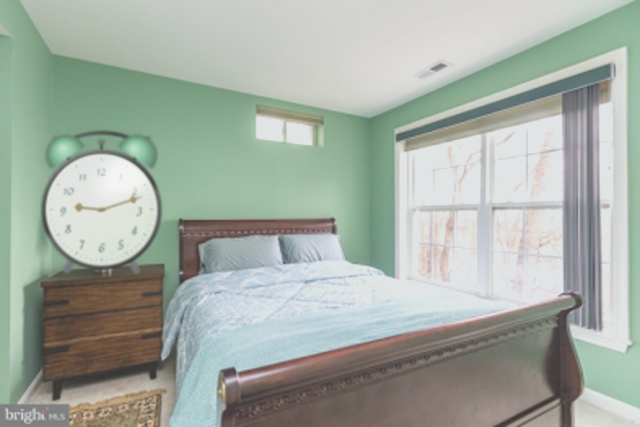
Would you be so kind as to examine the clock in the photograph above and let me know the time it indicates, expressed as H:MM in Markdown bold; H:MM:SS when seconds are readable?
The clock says **9:12**
